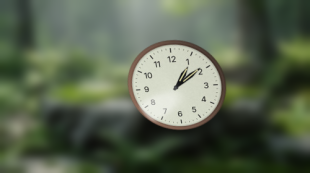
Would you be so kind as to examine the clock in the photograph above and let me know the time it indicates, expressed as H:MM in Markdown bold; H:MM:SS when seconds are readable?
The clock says **1:09**
